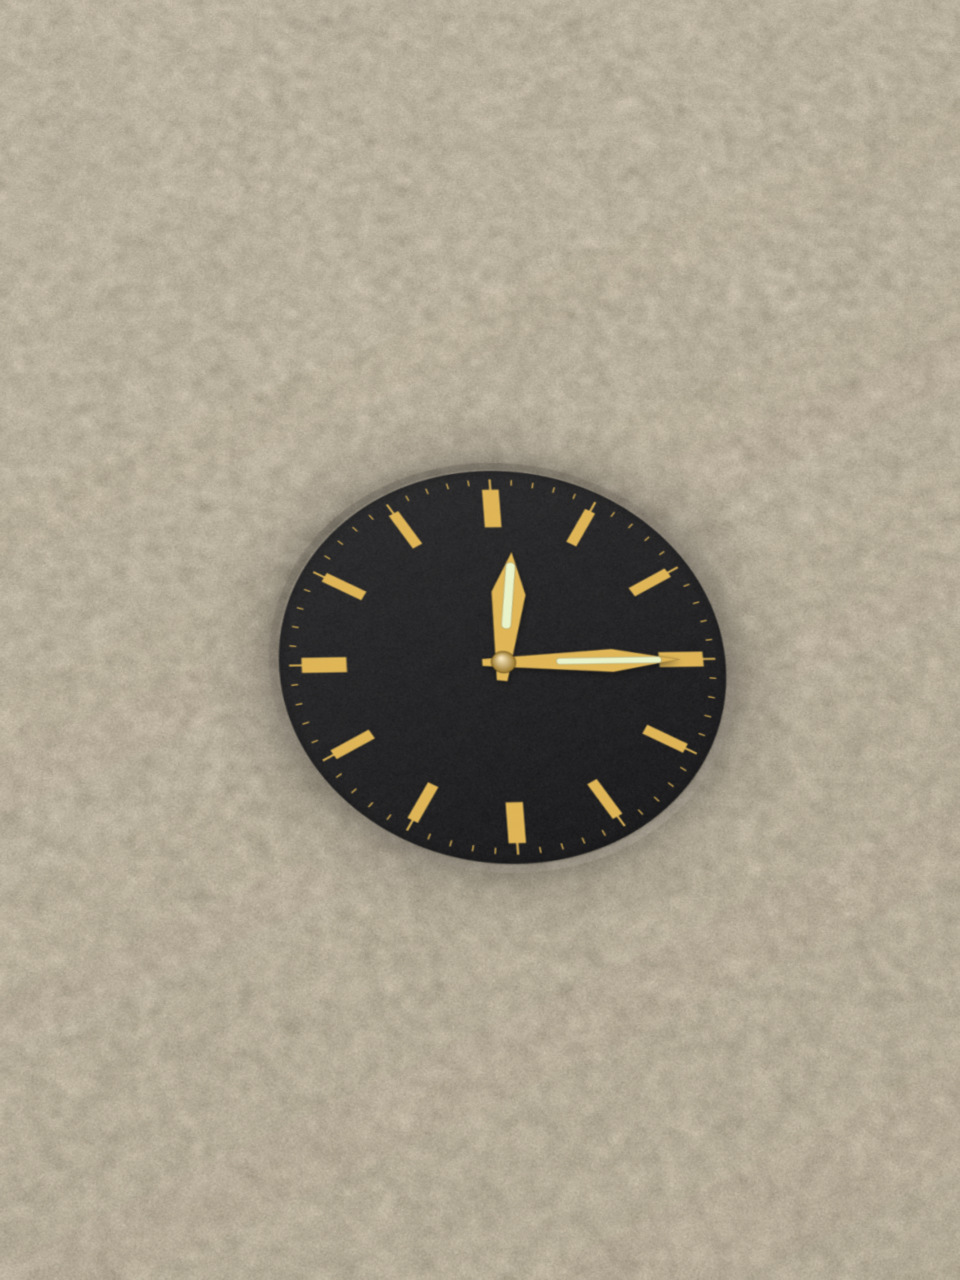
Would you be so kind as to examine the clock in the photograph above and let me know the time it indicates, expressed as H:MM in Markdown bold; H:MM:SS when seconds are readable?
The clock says **12:15**
